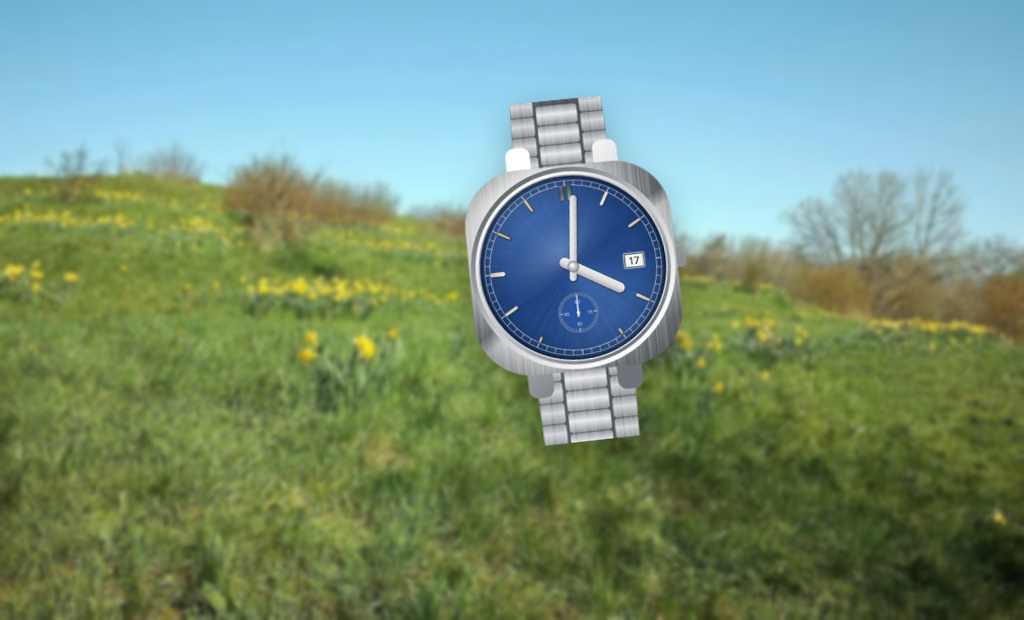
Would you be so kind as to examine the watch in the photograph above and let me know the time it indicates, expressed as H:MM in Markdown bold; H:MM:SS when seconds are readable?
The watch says **4:01**
